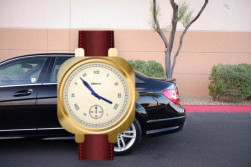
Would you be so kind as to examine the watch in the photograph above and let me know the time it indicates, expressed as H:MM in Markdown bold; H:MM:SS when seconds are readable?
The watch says **3:53**
